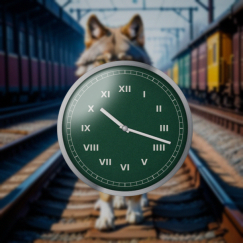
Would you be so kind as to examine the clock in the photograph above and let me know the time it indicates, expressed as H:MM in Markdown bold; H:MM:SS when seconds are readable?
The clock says **10:18**
